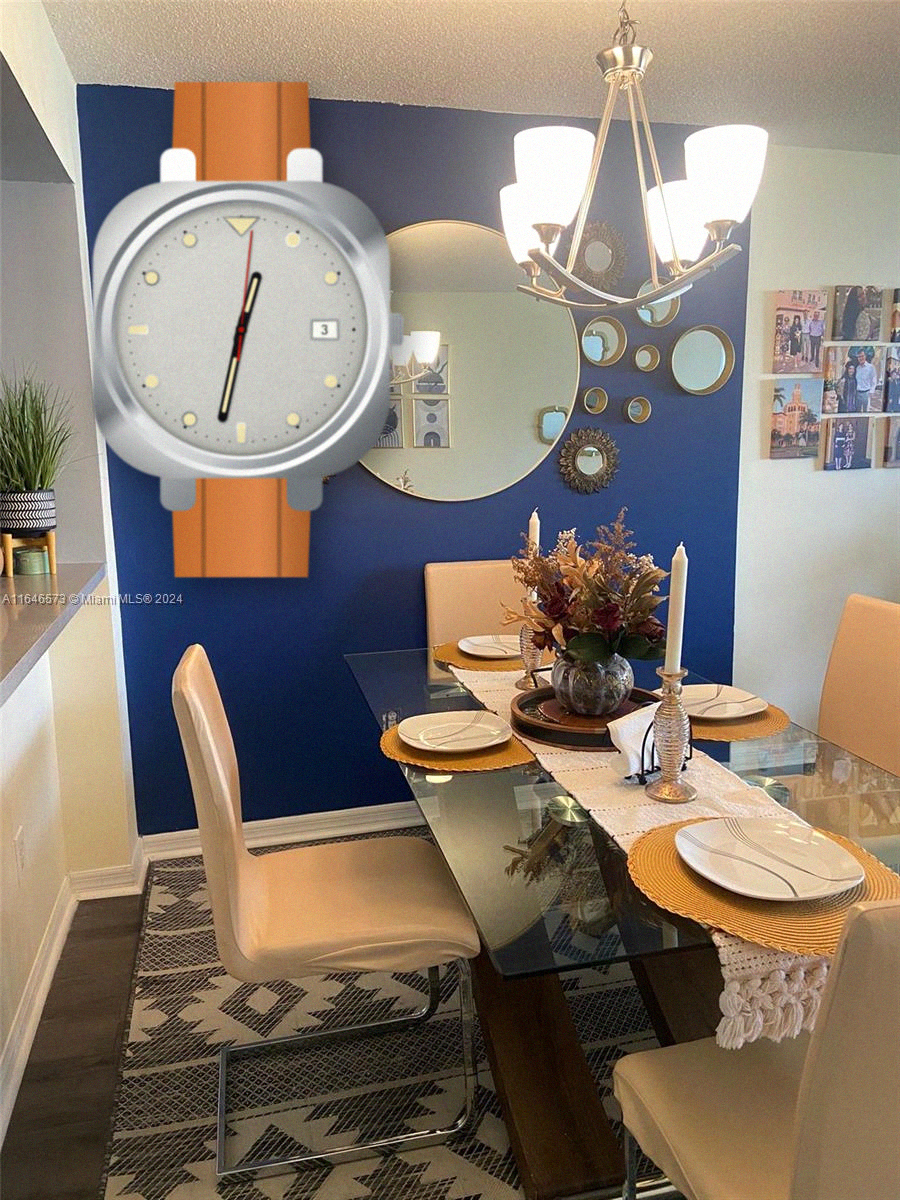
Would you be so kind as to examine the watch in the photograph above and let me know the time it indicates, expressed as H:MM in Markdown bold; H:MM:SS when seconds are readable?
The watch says **12:32:01**
